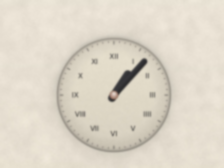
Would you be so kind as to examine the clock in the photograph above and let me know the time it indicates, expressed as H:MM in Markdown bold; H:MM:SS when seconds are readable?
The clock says **1:07**
